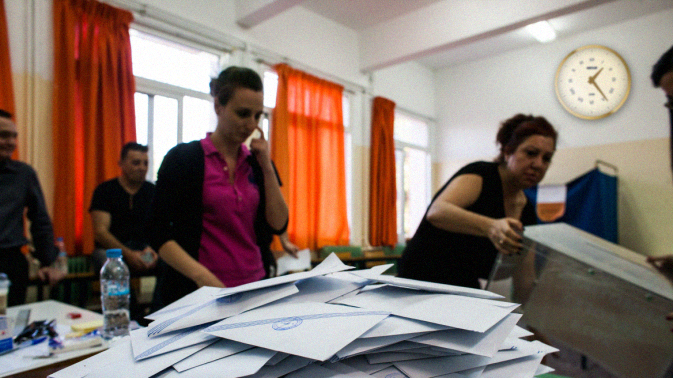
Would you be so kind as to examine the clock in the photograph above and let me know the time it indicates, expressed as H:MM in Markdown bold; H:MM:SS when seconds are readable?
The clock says **1:24**
